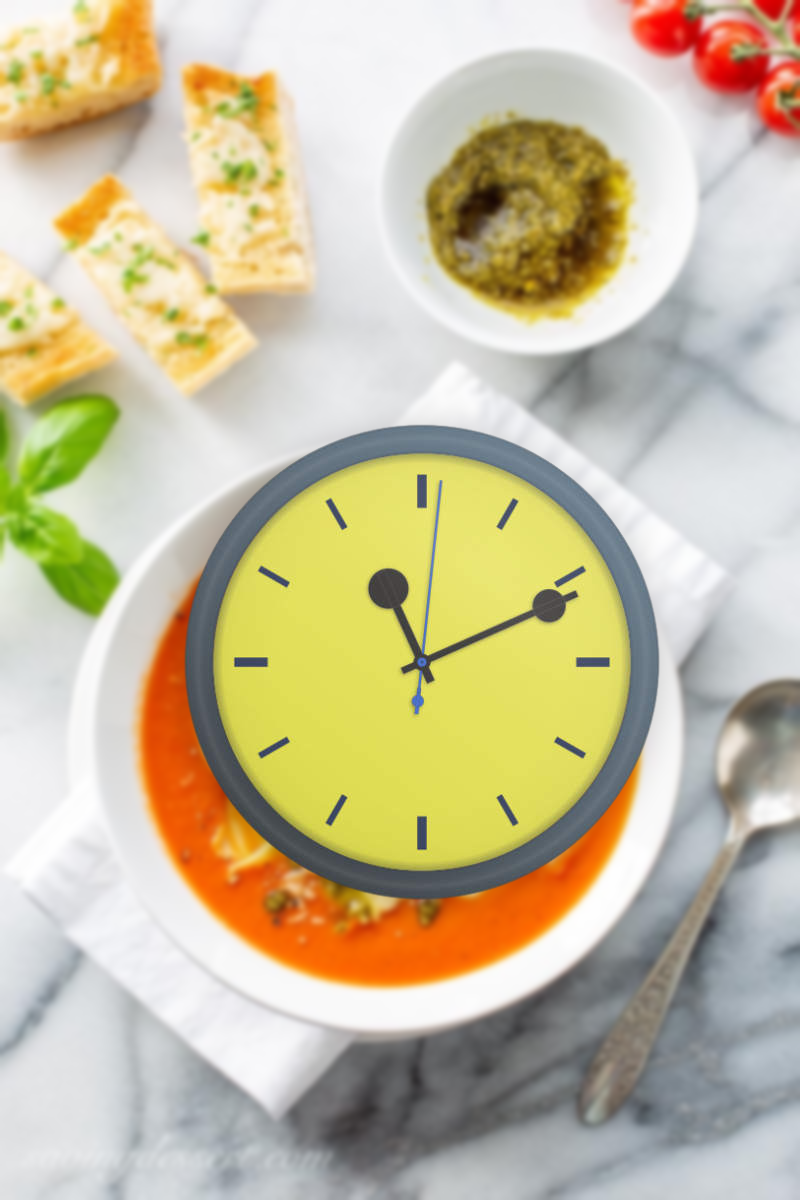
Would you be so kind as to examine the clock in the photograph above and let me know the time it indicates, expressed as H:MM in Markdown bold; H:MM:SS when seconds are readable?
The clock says **11:11:01**
